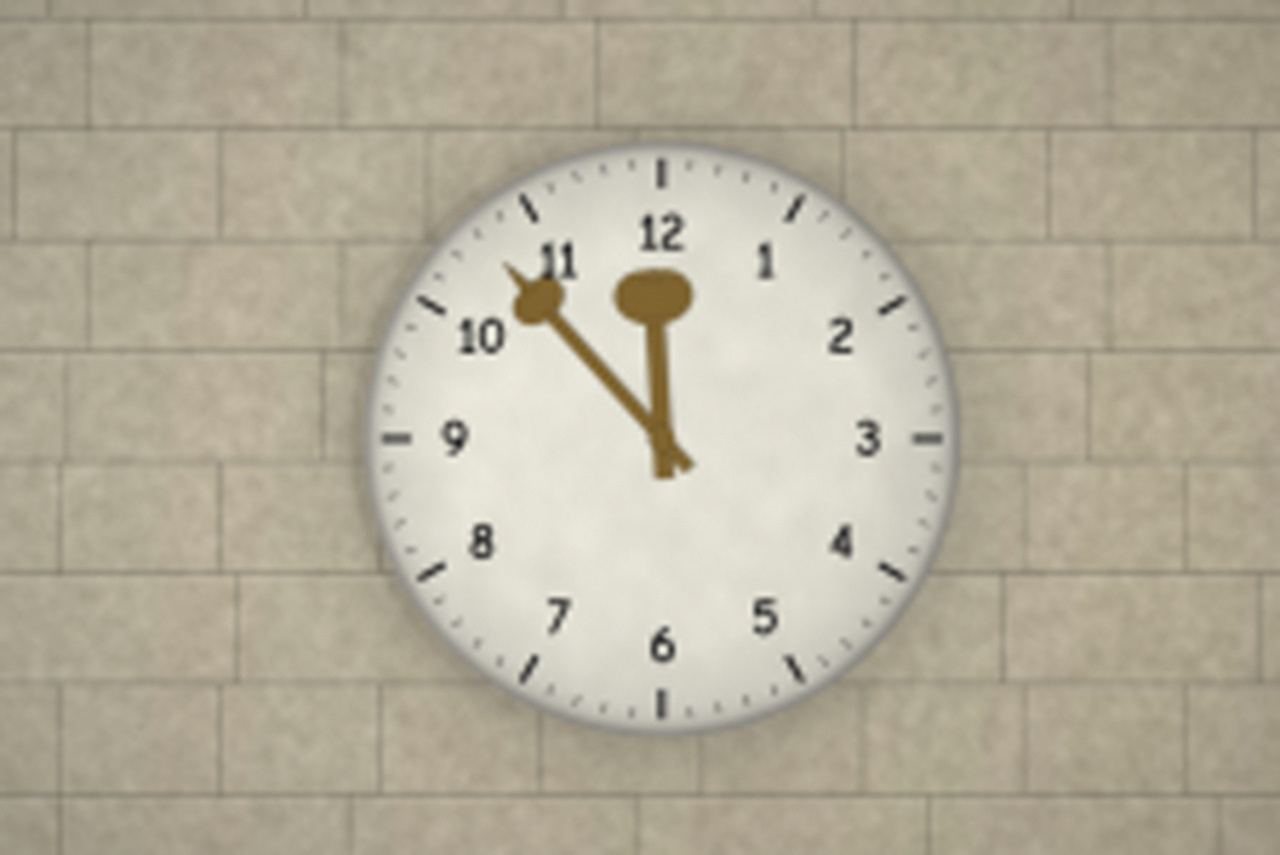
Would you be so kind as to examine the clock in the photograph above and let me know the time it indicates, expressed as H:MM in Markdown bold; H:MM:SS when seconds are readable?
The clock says **11:53**
